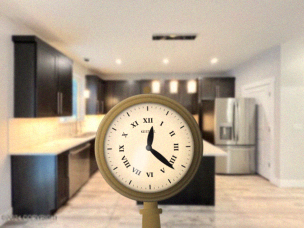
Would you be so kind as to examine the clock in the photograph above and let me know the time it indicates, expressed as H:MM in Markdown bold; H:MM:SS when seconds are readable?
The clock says **12:22**
